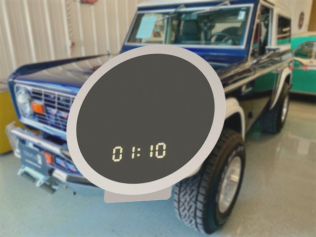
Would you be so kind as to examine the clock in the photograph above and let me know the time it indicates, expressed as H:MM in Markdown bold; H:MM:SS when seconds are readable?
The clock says **1:10**
